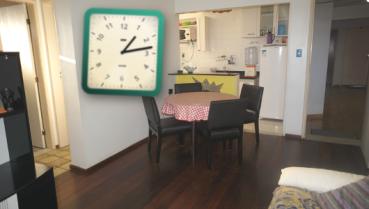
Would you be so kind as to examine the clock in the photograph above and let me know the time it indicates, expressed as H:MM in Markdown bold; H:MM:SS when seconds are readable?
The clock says **1:13**
